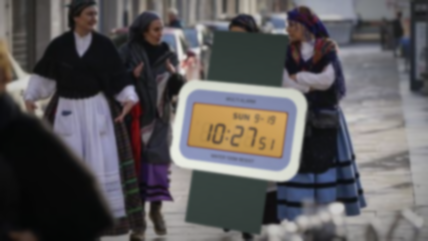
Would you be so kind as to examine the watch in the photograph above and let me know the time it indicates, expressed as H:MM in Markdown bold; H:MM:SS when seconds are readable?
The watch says **10:27:51**
